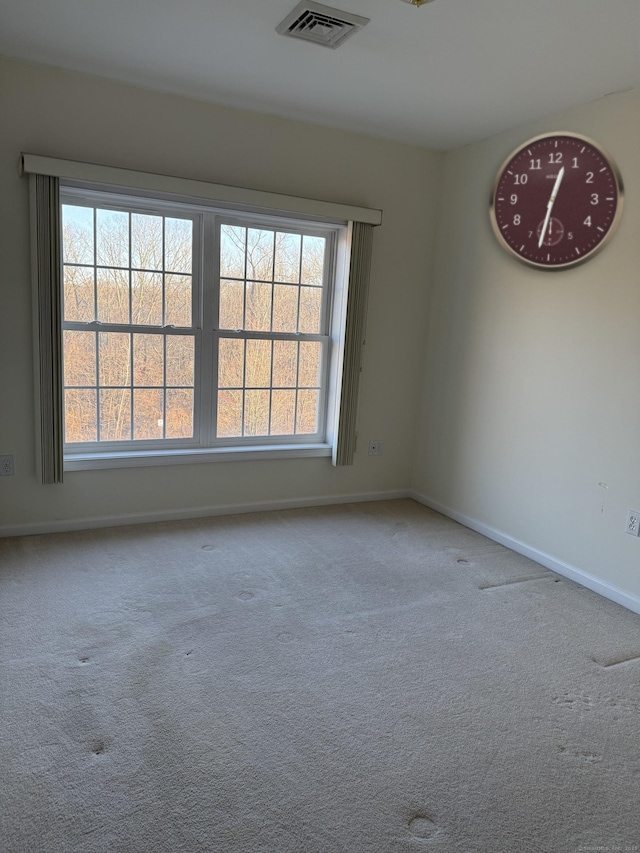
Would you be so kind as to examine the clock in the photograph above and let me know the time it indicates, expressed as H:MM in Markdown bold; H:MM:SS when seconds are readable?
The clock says **12:32**
